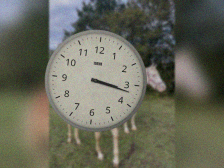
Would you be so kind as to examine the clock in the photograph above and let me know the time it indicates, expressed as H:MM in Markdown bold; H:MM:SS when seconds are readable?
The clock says **3:17**
